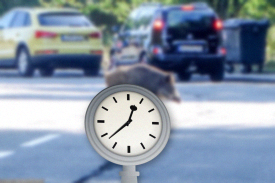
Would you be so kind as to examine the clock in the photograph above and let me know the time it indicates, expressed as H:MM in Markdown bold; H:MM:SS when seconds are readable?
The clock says **12:38**
